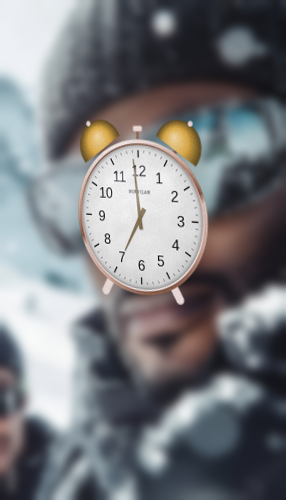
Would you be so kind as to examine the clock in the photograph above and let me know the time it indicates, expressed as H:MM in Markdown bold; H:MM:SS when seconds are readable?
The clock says **6:59**
